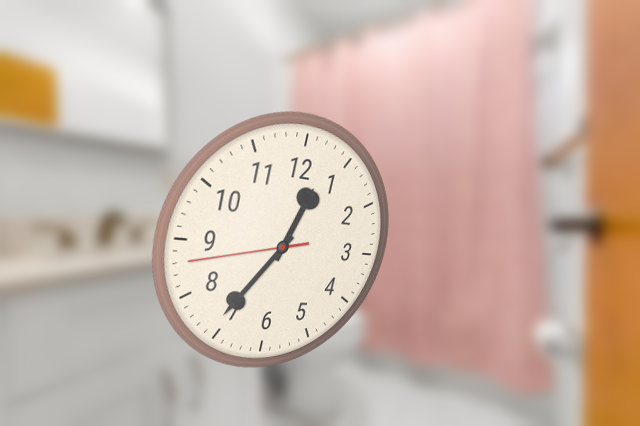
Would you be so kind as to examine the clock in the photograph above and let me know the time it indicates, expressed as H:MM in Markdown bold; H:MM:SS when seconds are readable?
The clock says **12:35:43**
